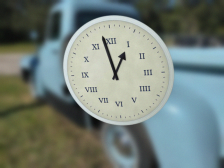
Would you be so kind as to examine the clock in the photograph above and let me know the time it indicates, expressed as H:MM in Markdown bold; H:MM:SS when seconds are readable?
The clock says **12:58**
